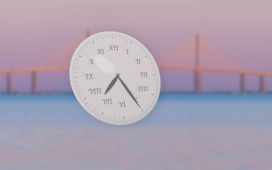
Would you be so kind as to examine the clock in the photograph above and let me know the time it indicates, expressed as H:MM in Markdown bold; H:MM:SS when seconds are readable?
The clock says **7:25**
